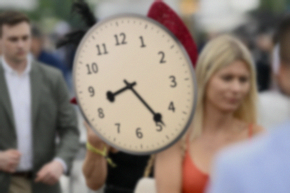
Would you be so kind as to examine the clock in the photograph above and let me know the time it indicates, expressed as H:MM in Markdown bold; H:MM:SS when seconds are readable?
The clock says **8:24**
